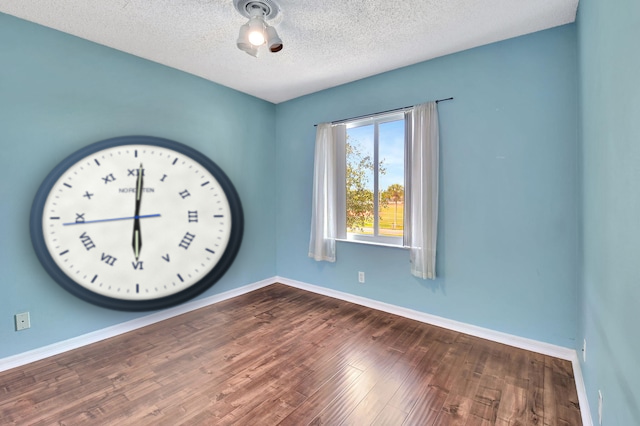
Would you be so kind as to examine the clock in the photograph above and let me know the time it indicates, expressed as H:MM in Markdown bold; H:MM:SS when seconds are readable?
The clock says **6:00:44**
